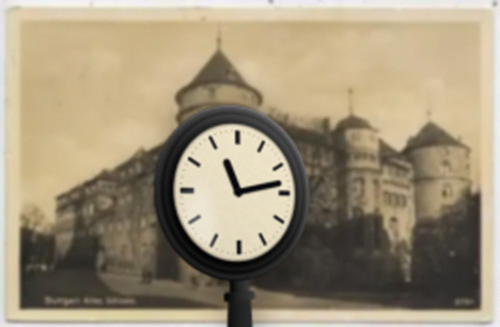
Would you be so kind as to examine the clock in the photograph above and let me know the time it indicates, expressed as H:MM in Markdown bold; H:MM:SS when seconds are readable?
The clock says **11:13**
